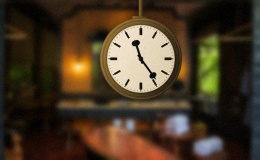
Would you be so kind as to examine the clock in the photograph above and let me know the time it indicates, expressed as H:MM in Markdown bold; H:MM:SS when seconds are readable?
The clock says **11:24**
